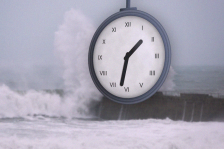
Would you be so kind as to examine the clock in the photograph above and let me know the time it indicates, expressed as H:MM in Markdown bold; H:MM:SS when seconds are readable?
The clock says **1:32**
